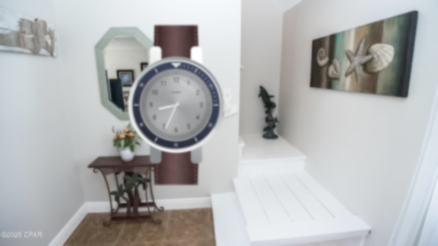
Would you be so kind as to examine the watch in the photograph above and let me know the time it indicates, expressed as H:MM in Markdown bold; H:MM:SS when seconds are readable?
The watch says **8:34**
